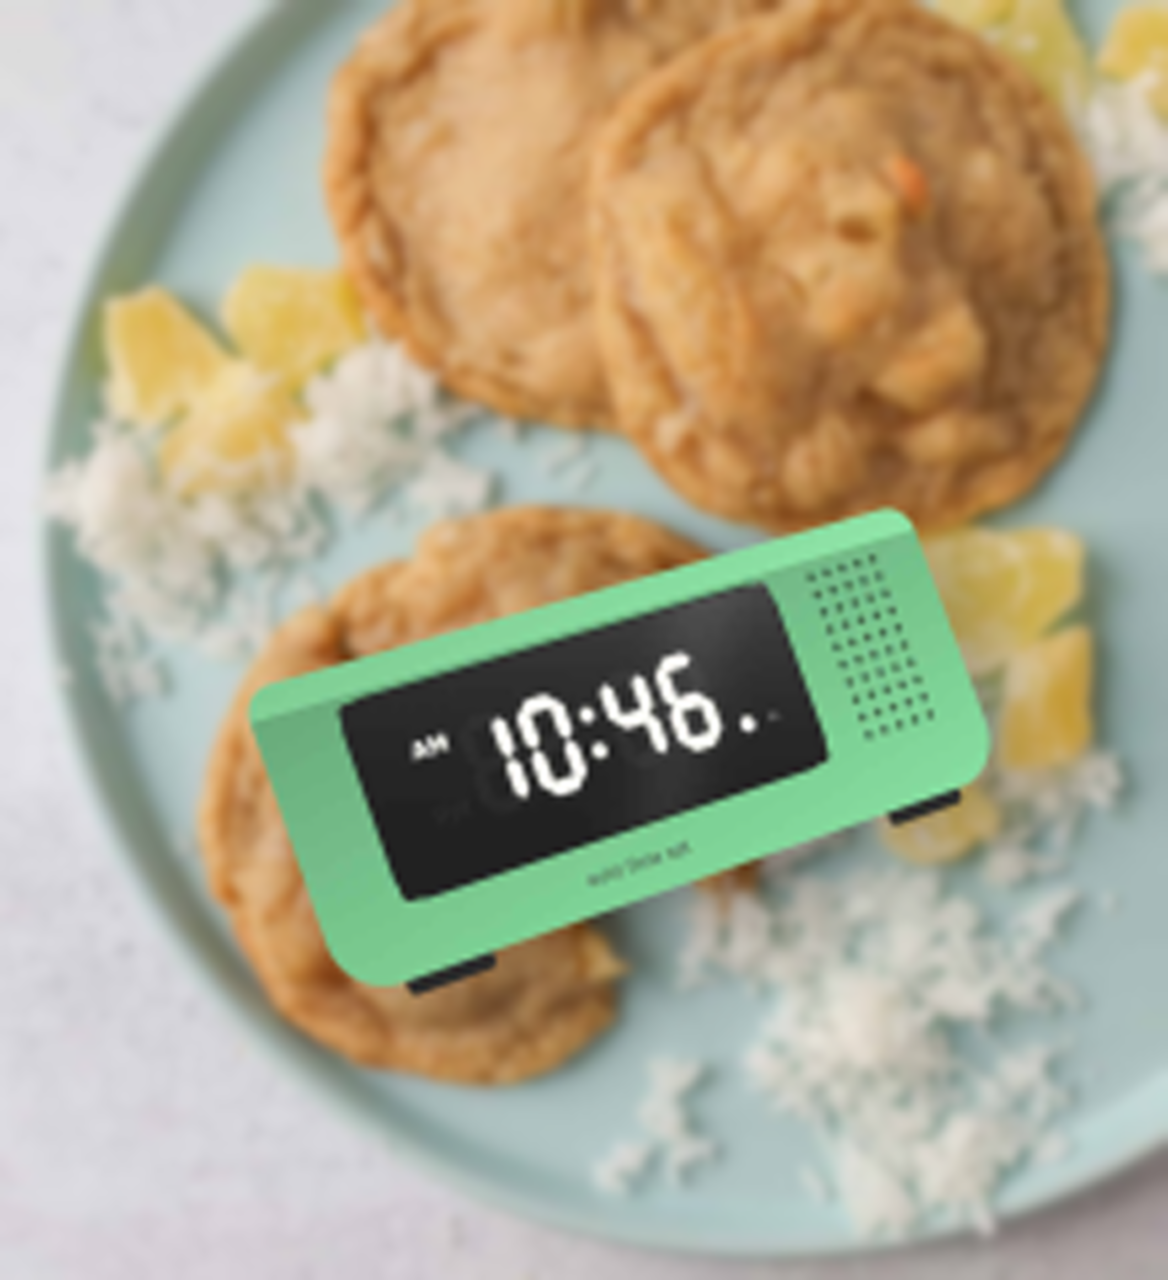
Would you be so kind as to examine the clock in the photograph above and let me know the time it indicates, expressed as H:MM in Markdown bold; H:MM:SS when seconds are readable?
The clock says **10:46**
